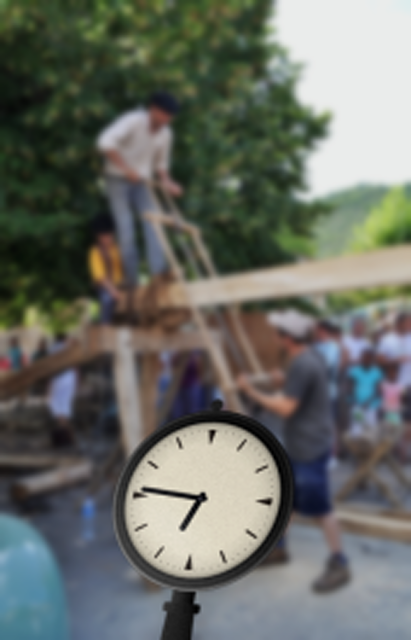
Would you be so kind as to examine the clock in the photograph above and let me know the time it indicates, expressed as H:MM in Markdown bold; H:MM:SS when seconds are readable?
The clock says **6:46**
